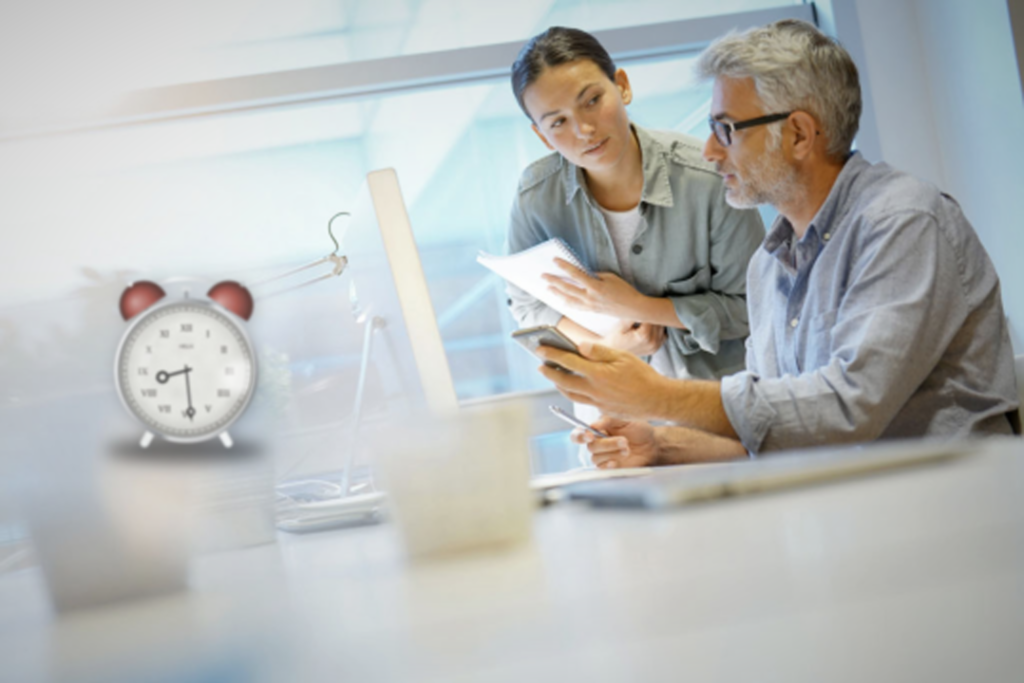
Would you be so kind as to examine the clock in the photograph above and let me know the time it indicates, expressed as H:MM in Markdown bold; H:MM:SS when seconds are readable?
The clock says **8:29**
